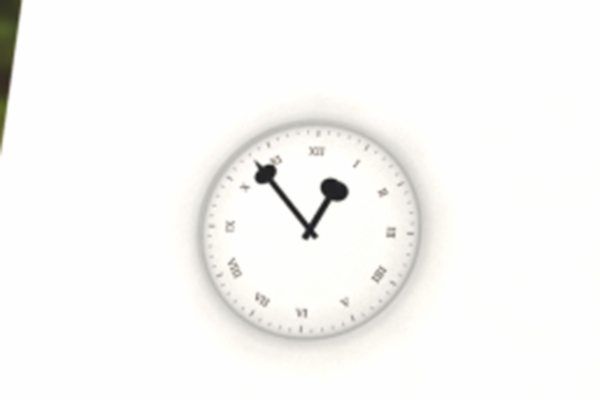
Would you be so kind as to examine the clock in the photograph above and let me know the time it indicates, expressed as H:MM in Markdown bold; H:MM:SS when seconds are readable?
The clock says **12:53**
